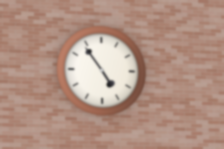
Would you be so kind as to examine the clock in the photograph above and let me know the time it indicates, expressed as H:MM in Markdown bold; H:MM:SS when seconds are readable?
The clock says **4:54**
